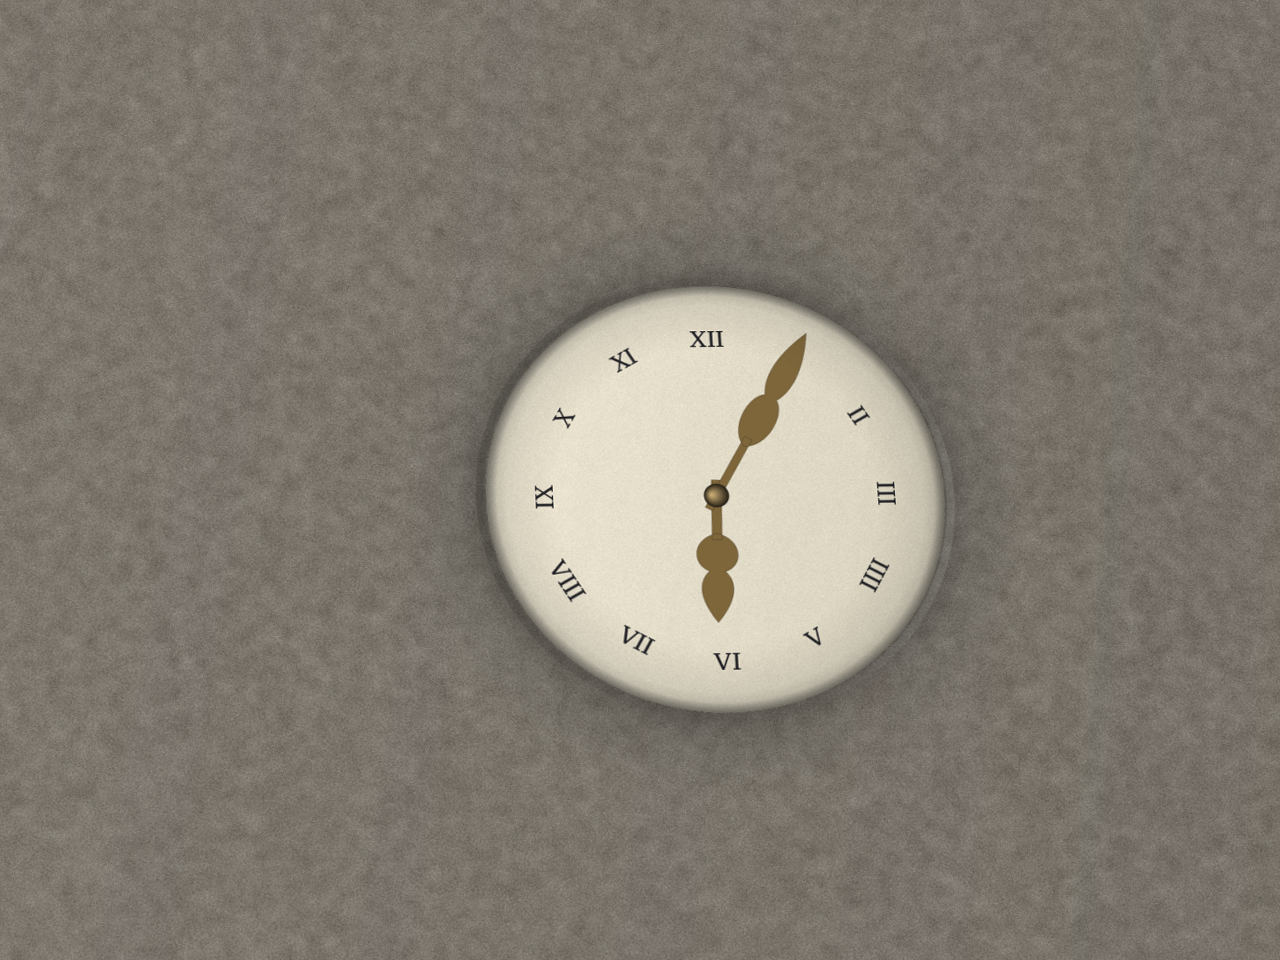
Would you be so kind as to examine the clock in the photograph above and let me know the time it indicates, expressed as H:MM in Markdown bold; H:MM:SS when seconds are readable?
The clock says **6:05**
